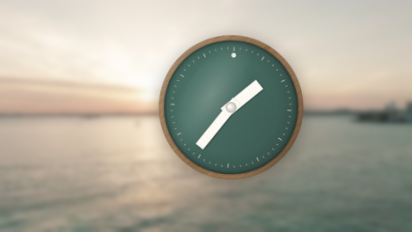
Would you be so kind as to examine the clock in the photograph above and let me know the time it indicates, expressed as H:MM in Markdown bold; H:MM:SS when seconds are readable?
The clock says **1:36**
